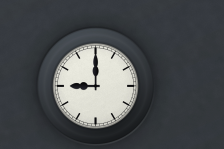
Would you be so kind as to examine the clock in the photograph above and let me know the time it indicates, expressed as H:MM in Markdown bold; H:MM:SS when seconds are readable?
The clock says **9:00**
